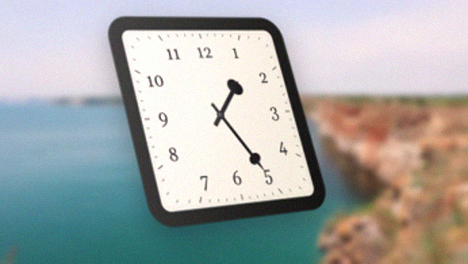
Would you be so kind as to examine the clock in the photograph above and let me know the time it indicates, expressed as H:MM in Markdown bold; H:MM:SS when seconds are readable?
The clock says **1:25**
